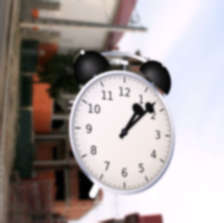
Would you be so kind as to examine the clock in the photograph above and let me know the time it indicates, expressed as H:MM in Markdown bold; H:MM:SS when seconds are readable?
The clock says **1:08**
